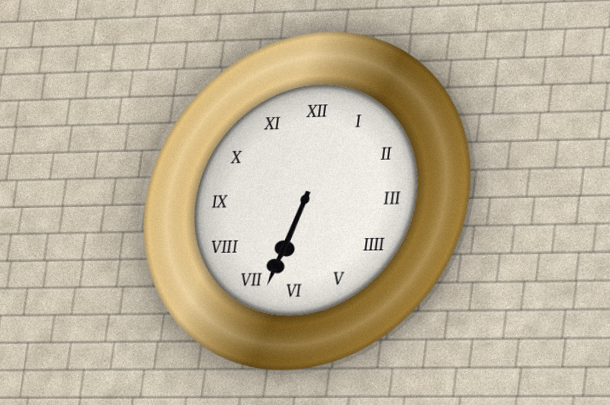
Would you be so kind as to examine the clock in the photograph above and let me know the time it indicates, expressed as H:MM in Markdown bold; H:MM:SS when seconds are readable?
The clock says **6:33**
